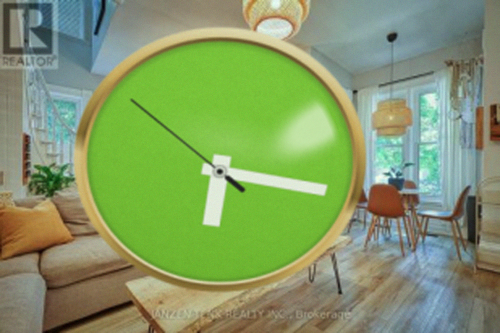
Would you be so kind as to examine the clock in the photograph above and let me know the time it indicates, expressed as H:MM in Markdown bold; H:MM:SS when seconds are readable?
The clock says **6:16:52**
